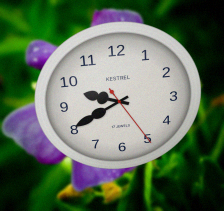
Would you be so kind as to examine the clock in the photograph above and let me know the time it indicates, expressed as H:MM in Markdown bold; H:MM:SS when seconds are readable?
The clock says **9:40:25**
